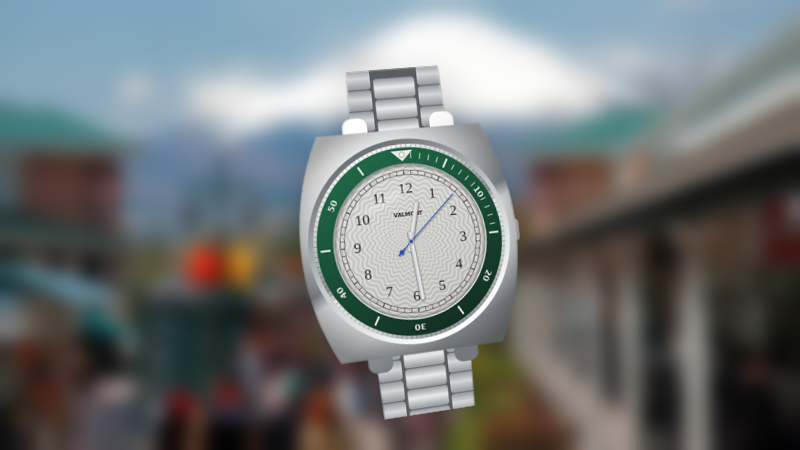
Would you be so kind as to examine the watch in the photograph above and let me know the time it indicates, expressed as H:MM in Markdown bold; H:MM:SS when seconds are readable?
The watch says **12:29:08**
